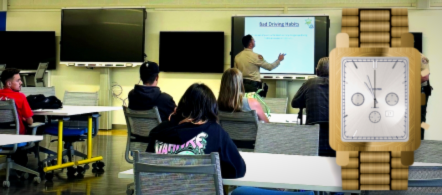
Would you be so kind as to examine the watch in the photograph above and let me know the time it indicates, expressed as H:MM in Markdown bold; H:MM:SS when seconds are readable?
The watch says **10:57**
